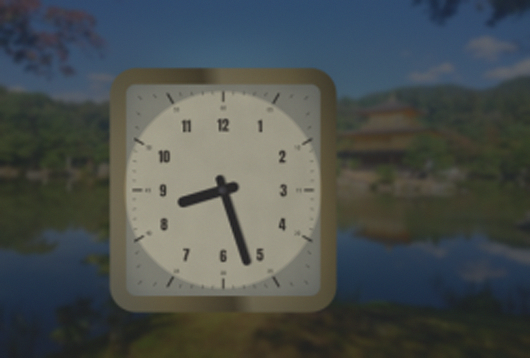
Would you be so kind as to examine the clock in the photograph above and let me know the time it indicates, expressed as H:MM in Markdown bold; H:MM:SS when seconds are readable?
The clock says **8:27**
